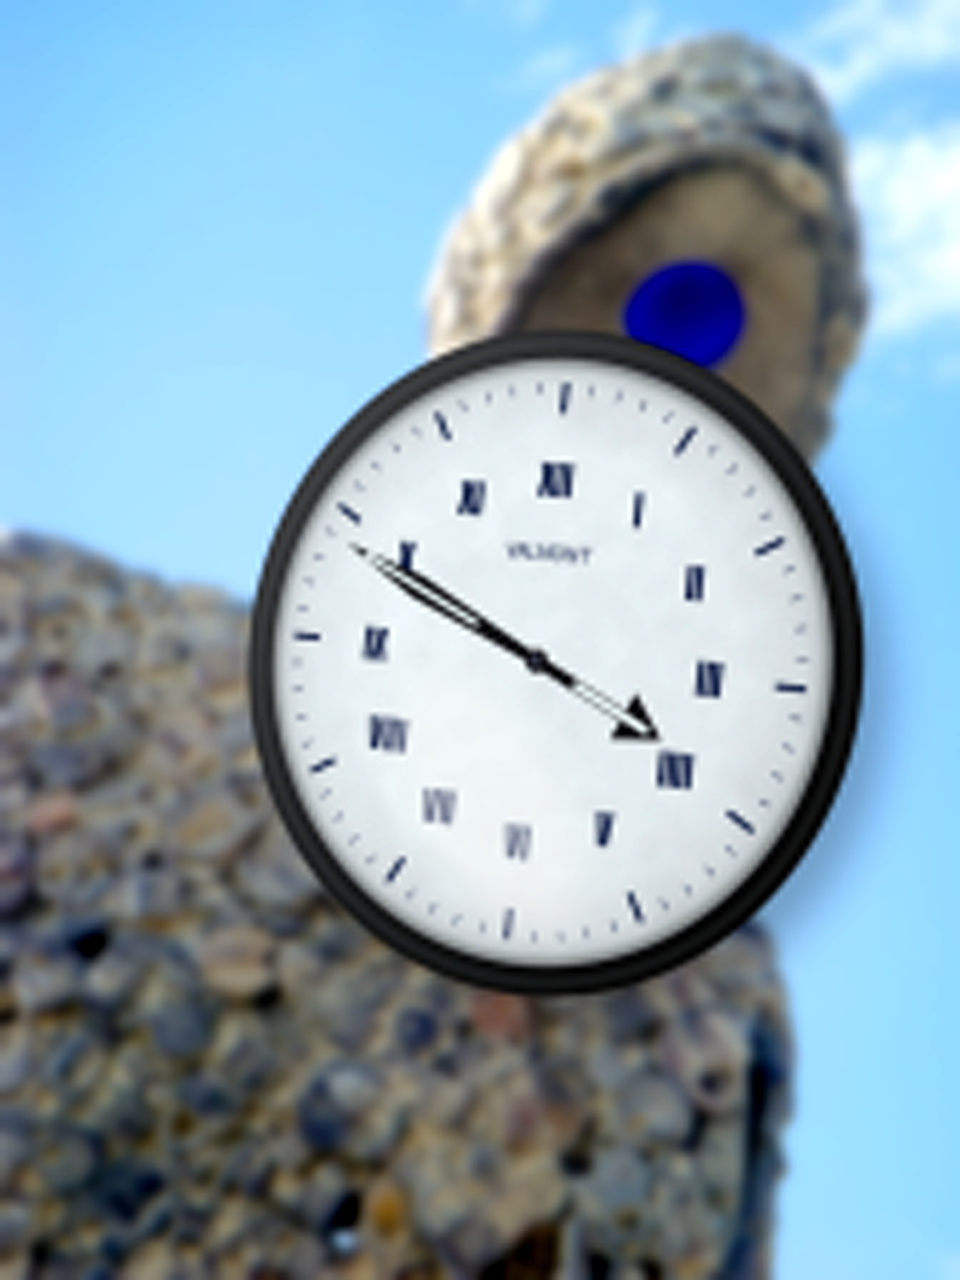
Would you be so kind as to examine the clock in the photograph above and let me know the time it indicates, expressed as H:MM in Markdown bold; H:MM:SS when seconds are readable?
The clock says **3:49**
